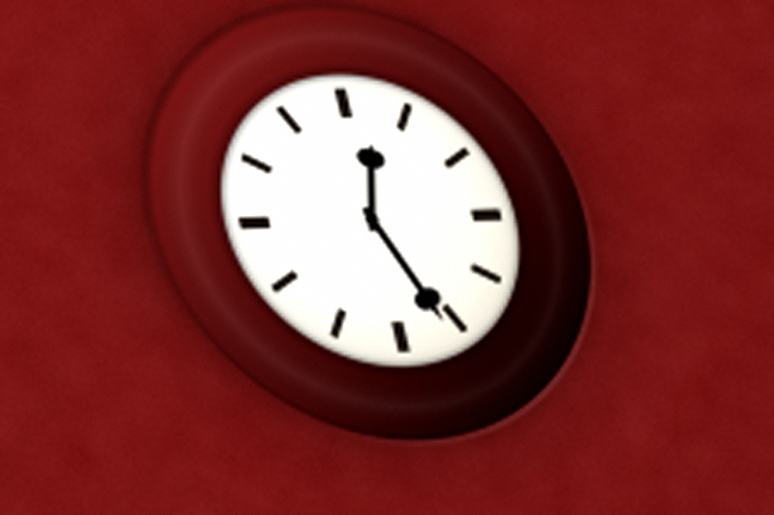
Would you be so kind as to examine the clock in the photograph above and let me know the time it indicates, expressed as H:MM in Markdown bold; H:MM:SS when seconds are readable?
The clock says **12:26**
